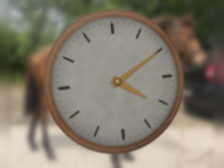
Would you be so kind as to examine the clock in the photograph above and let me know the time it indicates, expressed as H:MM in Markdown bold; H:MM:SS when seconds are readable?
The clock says **4:10**
